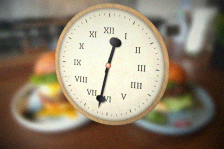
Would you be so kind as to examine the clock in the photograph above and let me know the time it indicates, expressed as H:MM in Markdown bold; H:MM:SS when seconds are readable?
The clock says **12:32**
